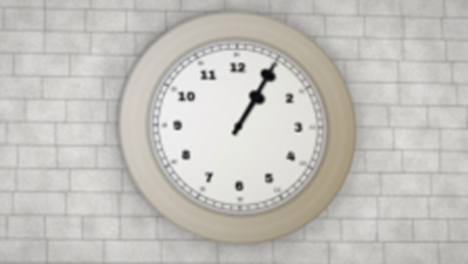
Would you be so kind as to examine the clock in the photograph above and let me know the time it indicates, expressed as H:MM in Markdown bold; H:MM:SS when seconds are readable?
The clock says **1:05**
